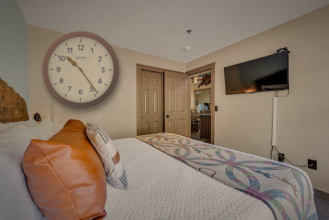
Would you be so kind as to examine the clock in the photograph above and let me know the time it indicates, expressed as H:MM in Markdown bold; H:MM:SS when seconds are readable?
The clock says **10:24**
